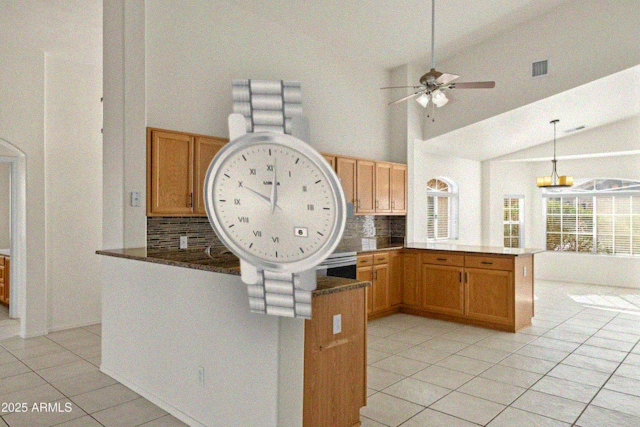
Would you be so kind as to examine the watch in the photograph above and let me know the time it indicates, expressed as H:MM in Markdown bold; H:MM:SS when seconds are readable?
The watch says **10:01**
